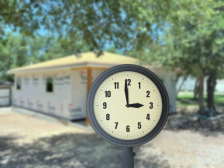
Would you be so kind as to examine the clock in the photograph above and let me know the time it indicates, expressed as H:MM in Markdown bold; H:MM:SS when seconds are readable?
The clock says **2:59**
